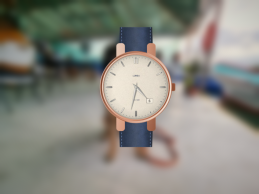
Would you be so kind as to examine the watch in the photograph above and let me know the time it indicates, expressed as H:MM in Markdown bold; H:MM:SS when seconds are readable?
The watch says **4:32**
